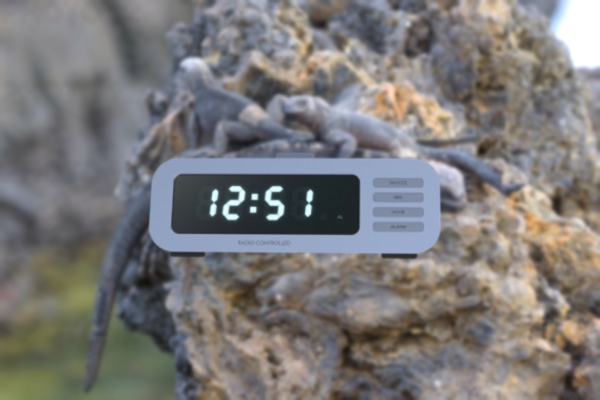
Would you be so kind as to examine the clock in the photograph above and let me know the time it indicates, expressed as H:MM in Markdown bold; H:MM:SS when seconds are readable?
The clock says **12:51**
